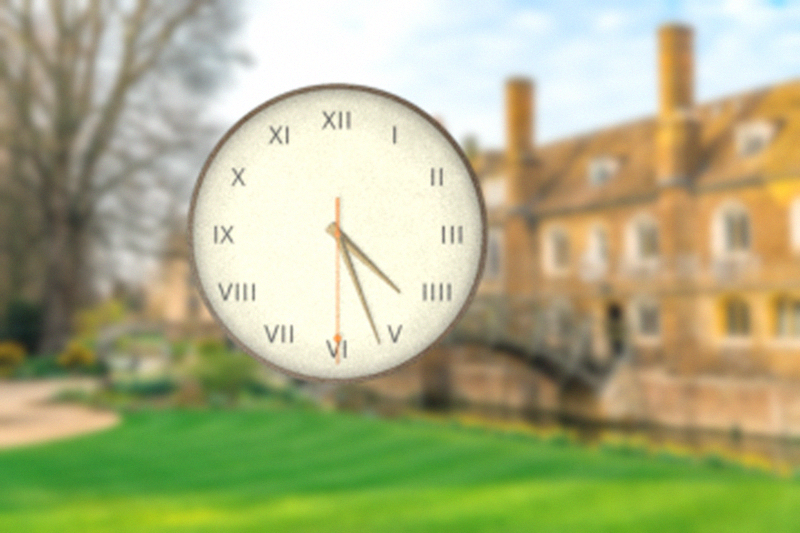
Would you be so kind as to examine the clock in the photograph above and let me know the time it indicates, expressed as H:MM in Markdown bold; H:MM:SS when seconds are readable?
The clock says **4:26:30**
